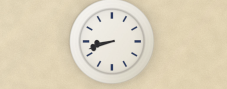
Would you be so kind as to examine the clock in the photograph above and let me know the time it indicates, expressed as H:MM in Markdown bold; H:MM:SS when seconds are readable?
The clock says **8:42**
